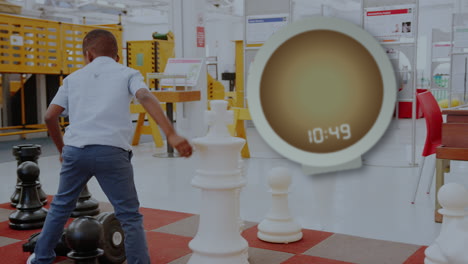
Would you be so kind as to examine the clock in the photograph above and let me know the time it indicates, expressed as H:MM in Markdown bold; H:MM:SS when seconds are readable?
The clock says **10:49**
